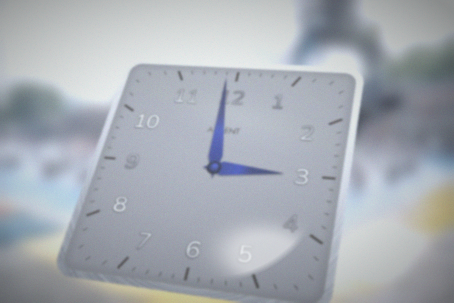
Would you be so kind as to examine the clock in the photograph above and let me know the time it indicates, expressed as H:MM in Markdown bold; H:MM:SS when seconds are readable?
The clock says **2:59**
